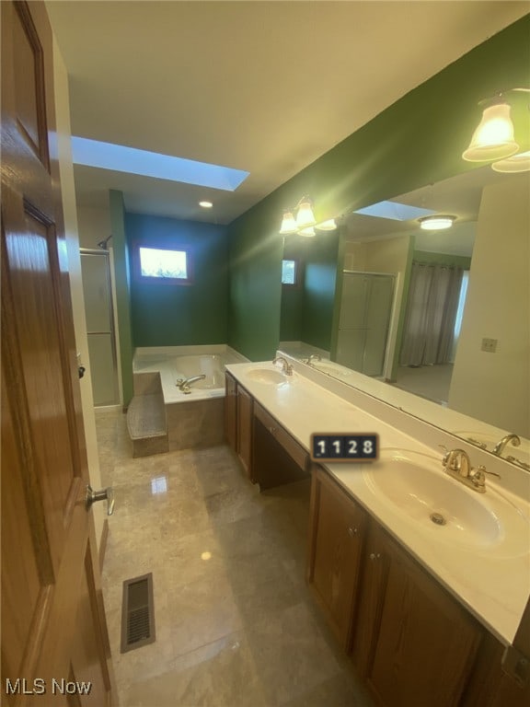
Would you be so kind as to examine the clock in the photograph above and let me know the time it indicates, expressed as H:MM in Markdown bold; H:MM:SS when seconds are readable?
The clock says **11:28**
